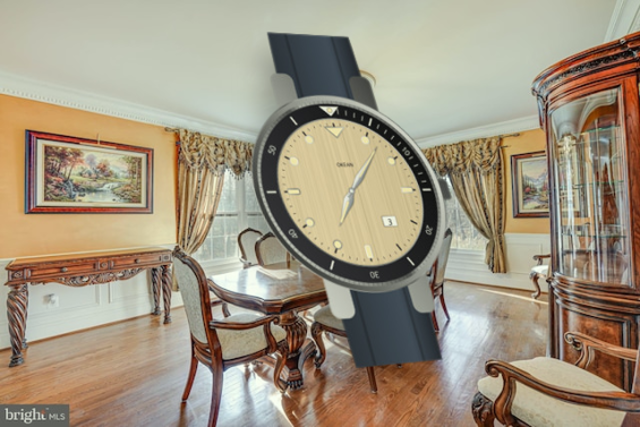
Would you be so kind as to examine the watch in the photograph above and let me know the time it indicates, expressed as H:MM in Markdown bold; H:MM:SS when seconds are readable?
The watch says **7:07**
